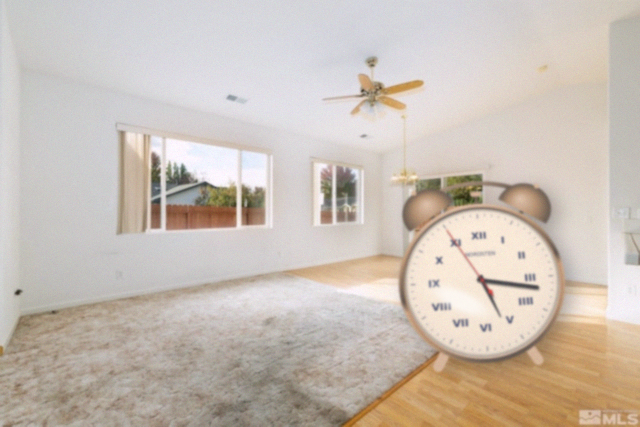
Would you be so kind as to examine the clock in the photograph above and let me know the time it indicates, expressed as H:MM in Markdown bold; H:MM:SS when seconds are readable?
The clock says **5:16:55**
